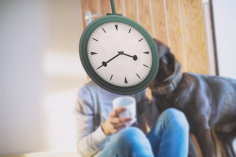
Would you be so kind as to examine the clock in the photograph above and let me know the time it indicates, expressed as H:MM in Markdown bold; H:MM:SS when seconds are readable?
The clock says **3:40**
